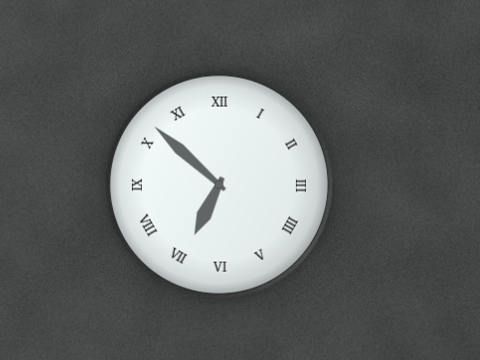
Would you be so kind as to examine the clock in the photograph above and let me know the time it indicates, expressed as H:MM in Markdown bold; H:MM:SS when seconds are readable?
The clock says **6:52**
